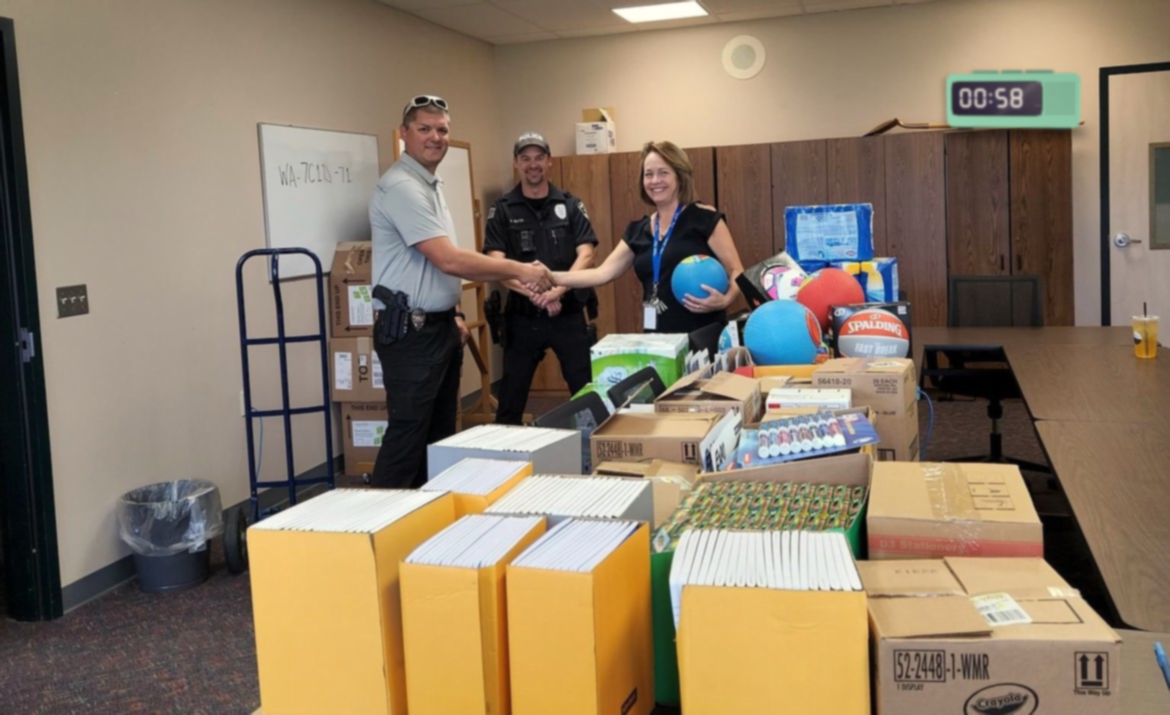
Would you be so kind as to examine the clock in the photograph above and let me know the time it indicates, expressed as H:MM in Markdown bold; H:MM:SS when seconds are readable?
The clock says **0:58**
